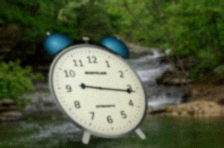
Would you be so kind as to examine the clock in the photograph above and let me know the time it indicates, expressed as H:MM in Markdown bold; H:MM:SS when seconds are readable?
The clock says **9:16**
